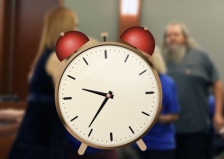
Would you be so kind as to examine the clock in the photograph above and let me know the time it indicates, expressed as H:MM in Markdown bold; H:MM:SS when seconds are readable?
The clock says **9:36**
